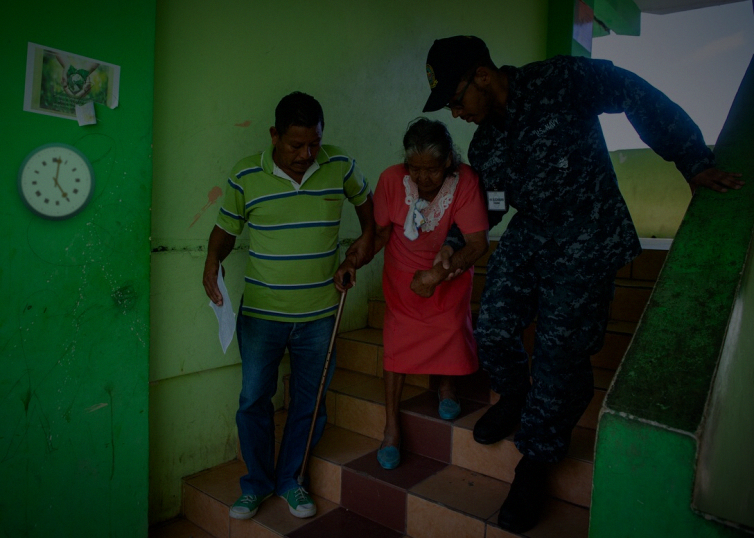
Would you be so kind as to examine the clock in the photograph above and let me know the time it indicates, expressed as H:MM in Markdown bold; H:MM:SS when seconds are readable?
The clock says **5:02**
